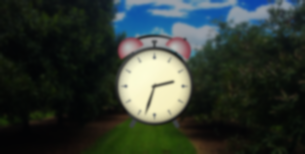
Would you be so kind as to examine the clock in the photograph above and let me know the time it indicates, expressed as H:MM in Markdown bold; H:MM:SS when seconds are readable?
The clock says **2:33**
